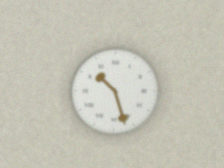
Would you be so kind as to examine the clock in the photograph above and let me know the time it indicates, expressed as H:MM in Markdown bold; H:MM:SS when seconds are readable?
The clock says **10:27**
